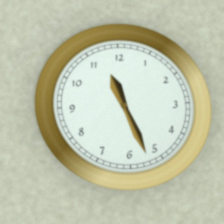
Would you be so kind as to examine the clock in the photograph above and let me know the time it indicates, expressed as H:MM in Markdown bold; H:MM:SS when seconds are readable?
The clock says **11:27**
